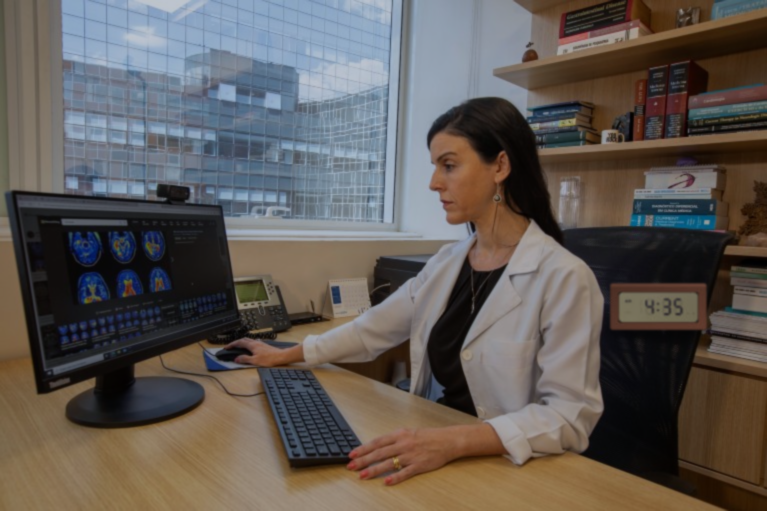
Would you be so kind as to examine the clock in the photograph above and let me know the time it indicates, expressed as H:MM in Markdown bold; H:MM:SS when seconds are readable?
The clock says **4:35**
